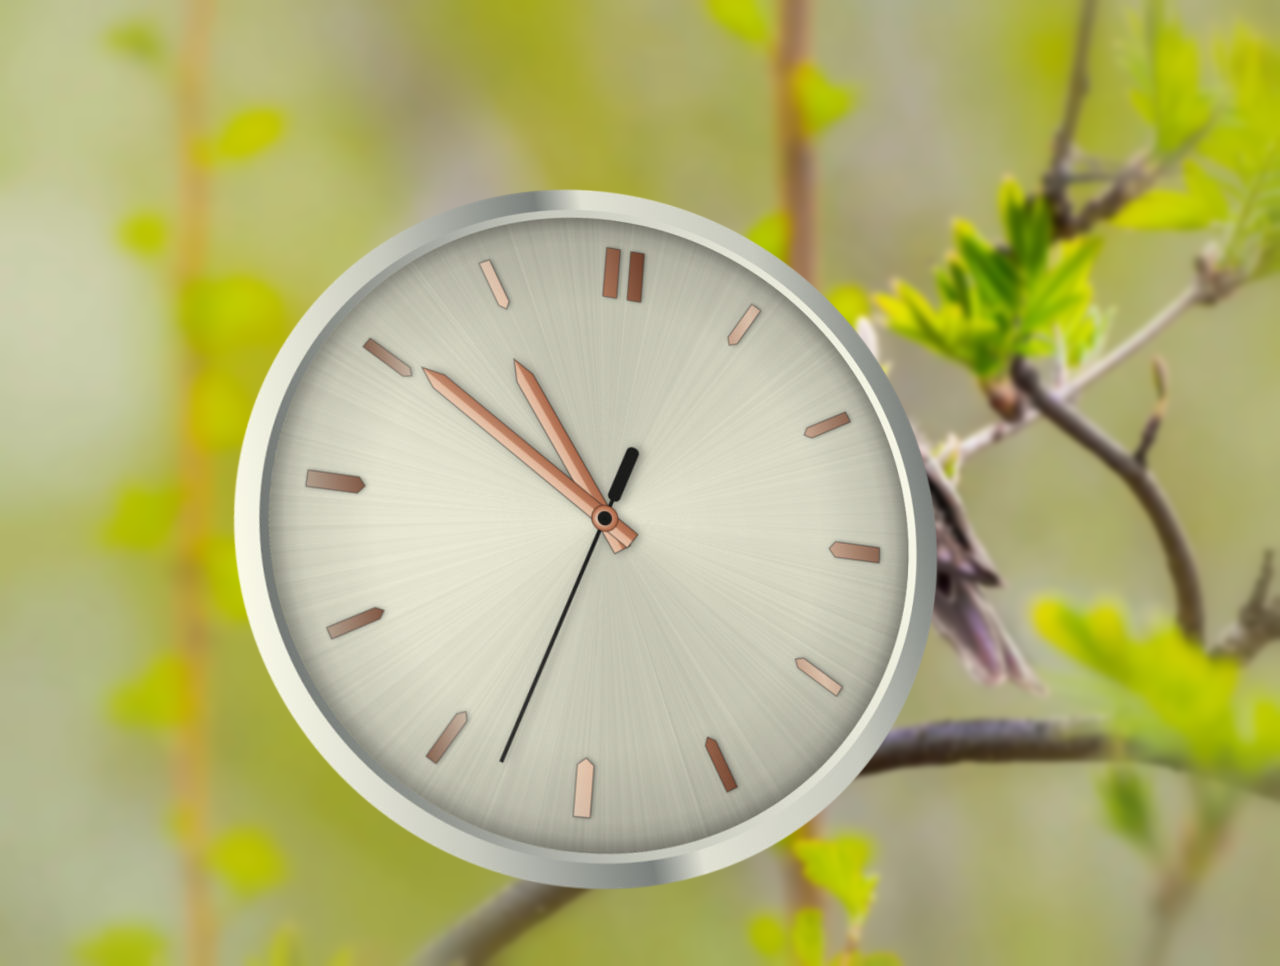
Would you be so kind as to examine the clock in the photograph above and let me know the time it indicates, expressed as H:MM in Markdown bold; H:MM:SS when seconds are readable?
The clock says **10:50:33**
